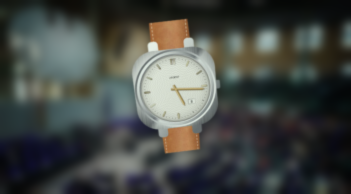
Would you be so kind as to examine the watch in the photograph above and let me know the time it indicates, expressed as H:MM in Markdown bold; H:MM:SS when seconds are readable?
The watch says **5:16**
